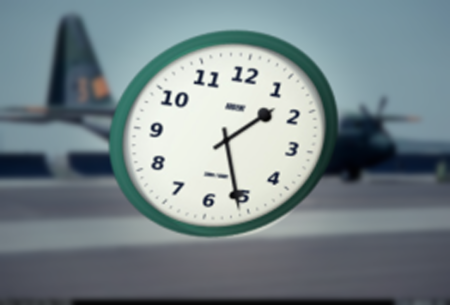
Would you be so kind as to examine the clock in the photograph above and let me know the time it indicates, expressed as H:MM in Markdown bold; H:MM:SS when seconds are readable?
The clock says **1:26**
